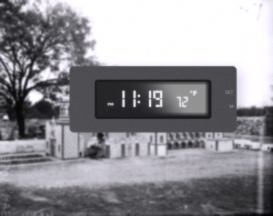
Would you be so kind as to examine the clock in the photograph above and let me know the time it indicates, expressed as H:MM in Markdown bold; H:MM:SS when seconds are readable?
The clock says **11:19**
